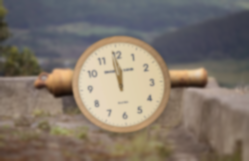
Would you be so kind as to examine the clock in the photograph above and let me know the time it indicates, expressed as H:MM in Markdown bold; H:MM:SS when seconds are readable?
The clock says **11:59**
